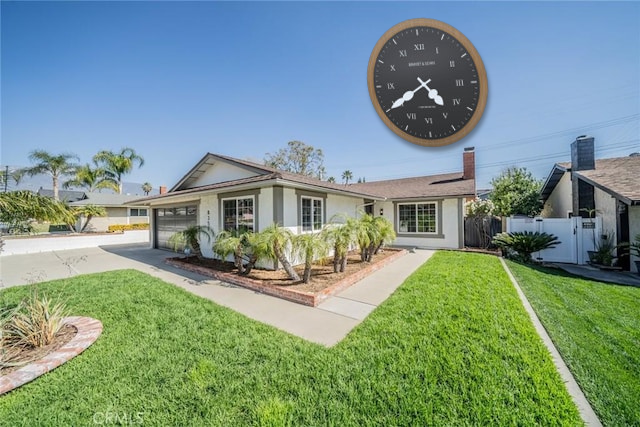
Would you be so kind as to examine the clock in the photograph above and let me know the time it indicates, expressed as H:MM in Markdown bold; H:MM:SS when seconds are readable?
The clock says **4:40**
